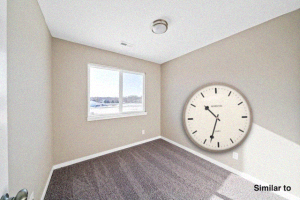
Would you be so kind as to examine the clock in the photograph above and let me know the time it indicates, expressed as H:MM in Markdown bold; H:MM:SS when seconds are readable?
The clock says **10:33**
